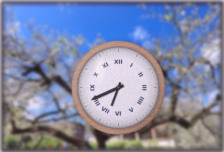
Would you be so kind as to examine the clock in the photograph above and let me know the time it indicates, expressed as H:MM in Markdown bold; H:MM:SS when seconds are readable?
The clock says **6:41**
